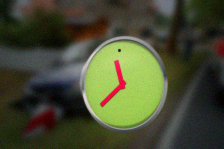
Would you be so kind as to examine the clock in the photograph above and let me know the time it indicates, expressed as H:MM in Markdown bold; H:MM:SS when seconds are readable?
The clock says **11:39**
